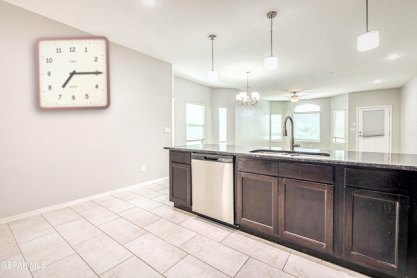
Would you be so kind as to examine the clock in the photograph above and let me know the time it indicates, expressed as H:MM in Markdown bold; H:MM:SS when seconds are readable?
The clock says **7:15**
